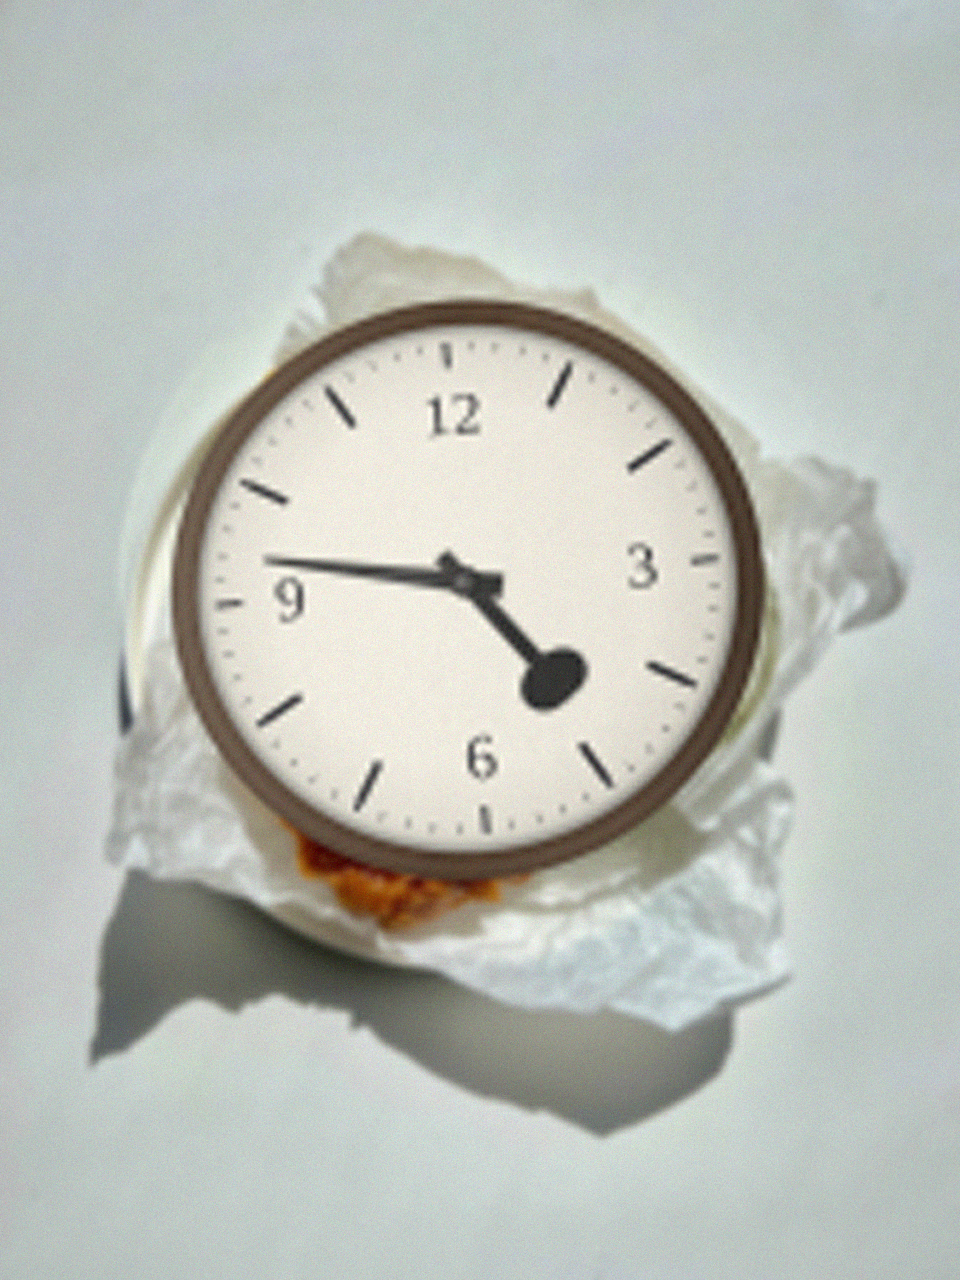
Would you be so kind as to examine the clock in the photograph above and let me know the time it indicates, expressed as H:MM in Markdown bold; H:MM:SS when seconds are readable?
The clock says **4:47**
